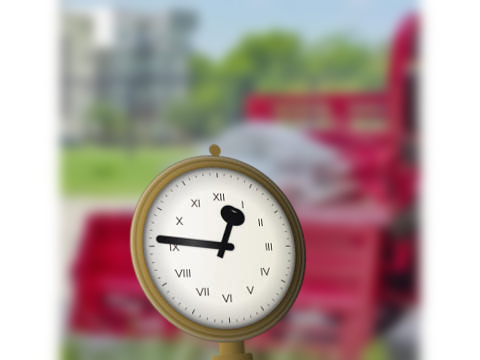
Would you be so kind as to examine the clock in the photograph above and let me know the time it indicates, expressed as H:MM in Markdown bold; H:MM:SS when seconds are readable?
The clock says **12:46**
